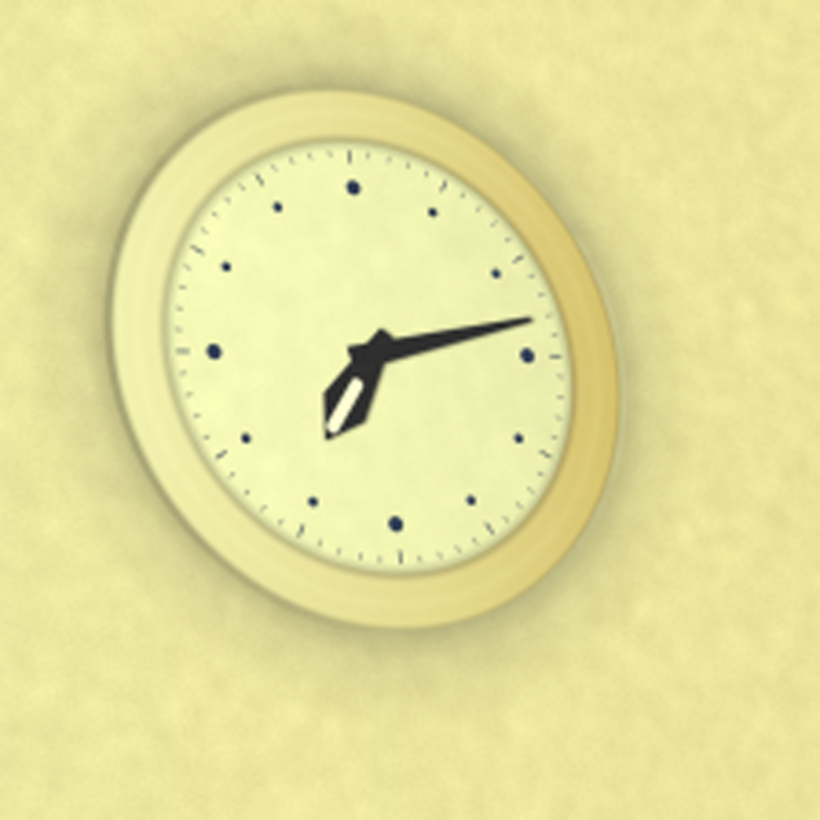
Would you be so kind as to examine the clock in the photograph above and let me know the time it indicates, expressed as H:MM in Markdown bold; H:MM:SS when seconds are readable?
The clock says **7:13**
